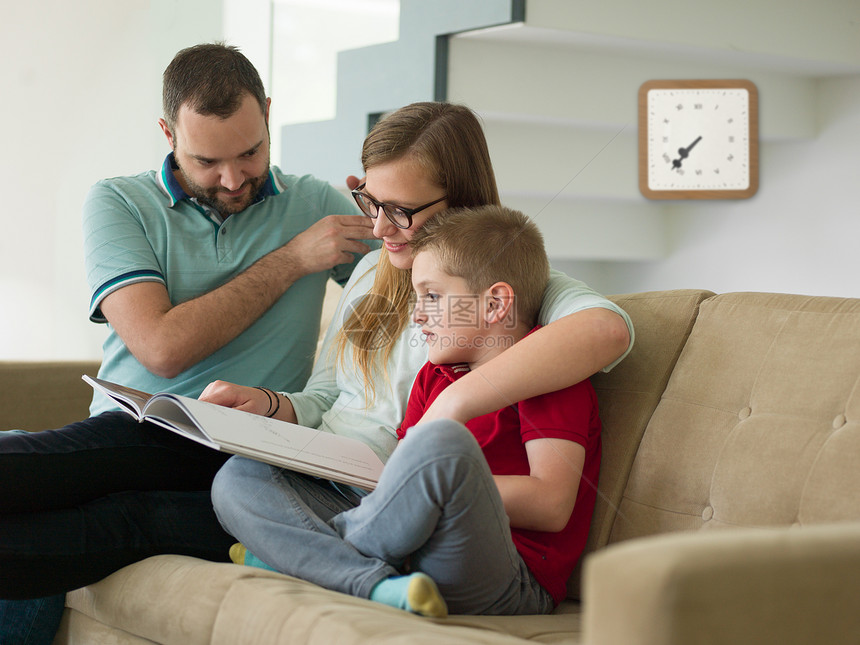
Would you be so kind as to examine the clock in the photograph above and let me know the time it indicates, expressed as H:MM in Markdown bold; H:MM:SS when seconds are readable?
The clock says **7:37**
